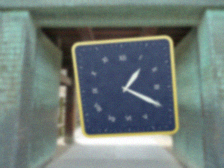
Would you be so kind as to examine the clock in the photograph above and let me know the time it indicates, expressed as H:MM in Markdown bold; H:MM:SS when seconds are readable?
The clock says **1:20**
